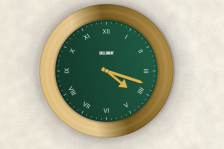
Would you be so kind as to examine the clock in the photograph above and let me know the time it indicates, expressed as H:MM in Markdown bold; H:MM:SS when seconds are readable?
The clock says **4:18**
